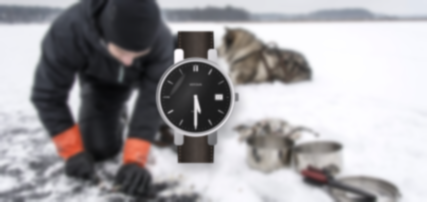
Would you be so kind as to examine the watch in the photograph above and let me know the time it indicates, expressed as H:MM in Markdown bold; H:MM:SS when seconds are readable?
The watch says **5:30**
